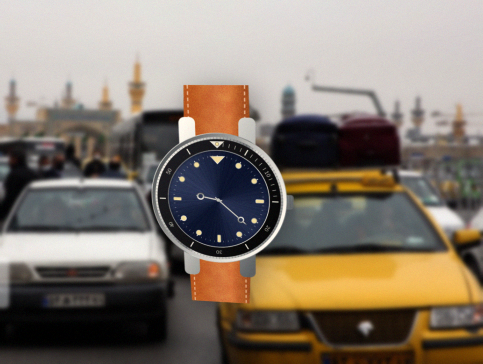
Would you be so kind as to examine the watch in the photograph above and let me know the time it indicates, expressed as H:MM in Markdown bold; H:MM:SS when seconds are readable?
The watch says **9:22**
